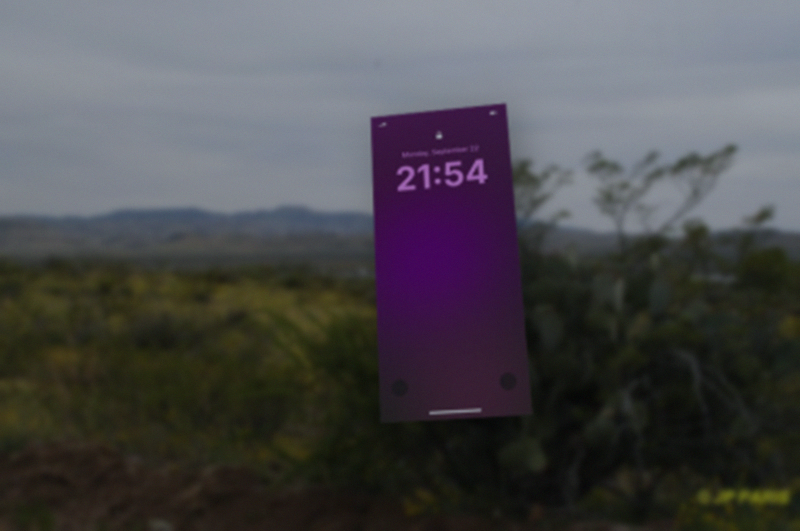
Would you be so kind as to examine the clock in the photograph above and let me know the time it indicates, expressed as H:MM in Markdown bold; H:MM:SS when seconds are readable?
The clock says **21:54**
